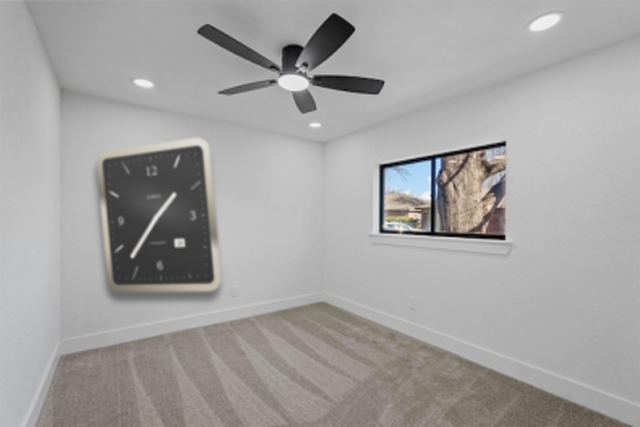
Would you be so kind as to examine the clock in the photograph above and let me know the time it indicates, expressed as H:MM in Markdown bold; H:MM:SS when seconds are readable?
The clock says **1:37**
